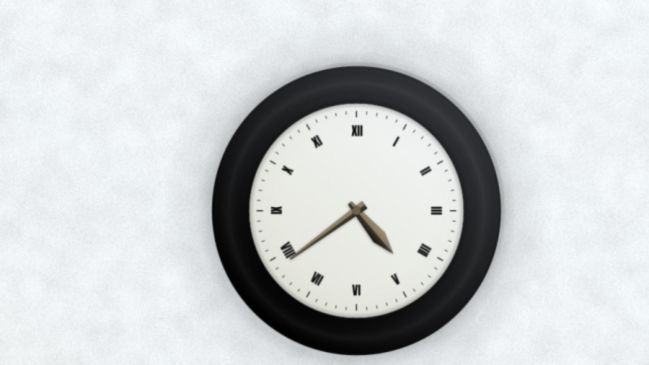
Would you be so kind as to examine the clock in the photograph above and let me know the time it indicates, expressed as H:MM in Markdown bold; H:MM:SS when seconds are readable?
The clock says **4:39**
